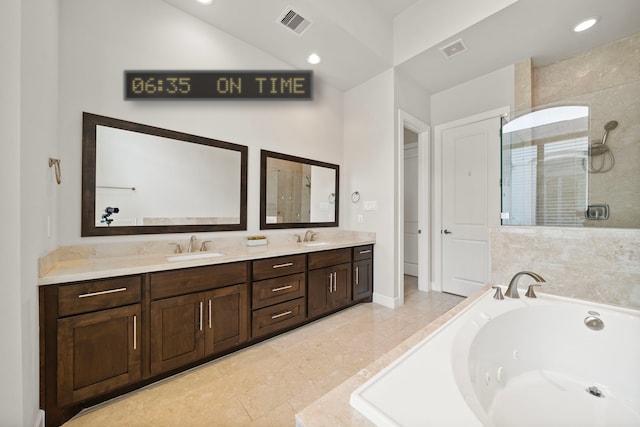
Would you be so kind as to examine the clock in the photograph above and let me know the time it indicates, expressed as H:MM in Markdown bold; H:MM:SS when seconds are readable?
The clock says **6:35**
